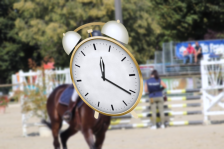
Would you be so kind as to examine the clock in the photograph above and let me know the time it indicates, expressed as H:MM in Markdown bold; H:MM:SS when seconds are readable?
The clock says **12:21**
